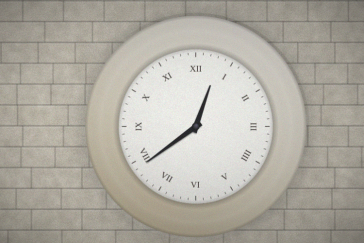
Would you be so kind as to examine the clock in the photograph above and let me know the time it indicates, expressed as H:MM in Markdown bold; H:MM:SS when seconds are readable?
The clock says **12:39**
